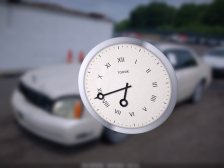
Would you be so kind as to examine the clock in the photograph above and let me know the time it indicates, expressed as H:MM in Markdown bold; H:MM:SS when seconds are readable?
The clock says **6:43**
